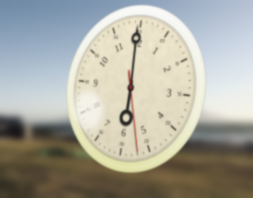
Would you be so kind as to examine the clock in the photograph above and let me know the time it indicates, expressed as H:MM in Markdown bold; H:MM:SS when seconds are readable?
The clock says **5:59:27**
